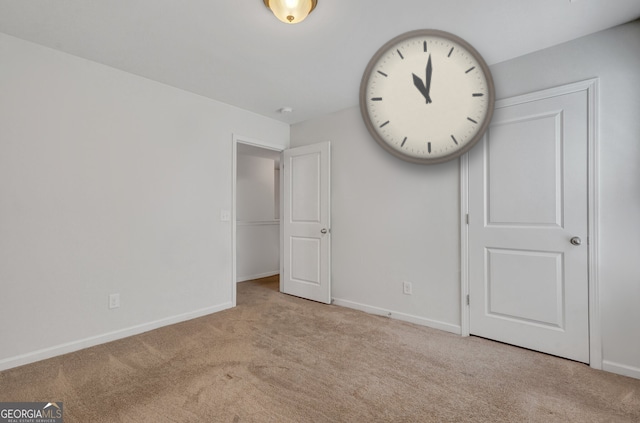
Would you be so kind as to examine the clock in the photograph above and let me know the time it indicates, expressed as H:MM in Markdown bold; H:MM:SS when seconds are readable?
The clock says **11:01**
